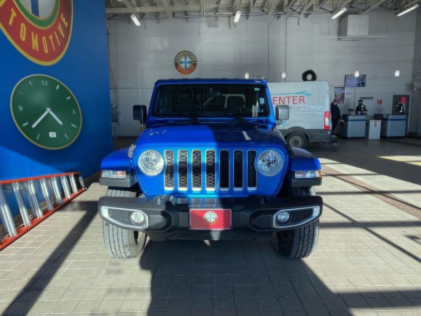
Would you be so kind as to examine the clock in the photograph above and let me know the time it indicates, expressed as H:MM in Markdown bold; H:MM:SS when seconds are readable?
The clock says **4:38**
